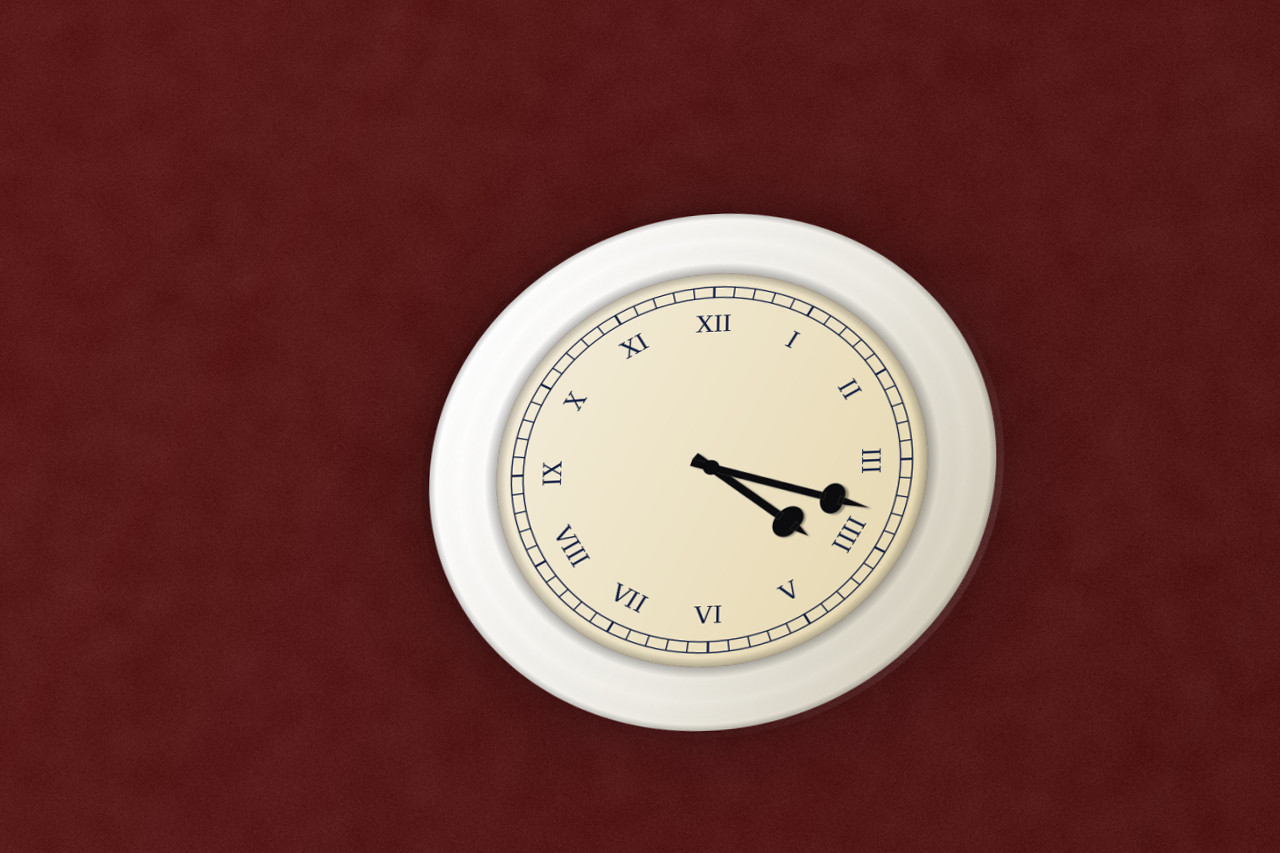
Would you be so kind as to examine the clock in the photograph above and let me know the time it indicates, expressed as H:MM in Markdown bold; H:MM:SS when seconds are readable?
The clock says **4:18**
